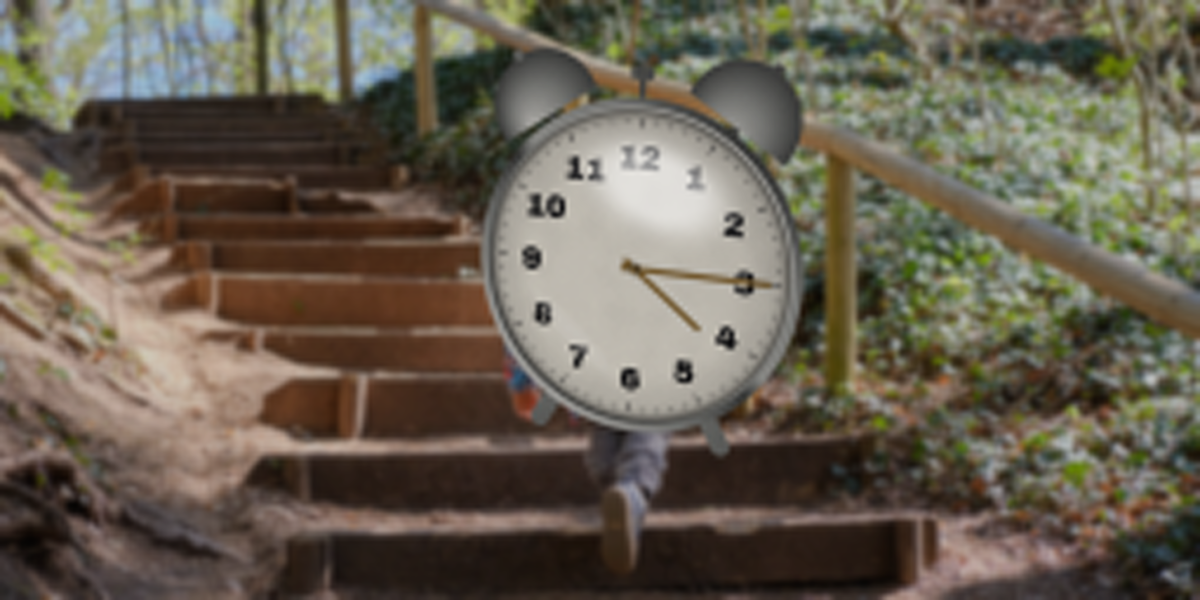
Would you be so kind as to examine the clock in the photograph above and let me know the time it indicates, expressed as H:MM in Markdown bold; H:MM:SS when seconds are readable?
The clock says **4:15**
